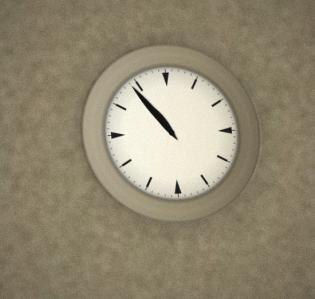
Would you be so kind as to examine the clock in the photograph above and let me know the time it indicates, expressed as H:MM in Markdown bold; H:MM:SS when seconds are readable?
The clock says **10:54**
